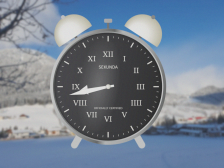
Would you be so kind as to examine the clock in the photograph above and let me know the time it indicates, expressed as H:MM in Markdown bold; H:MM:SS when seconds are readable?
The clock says **8:43**
